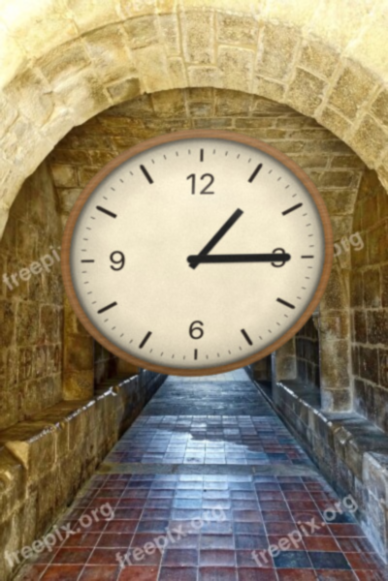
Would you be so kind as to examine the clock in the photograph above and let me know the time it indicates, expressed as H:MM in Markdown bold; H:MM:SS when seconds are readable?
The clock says **1:15**
